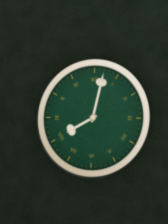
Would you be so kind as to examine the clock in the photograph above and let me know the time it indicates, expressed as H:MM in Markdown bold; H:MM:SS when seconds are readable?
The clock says **8:02**
